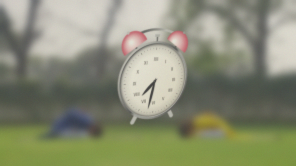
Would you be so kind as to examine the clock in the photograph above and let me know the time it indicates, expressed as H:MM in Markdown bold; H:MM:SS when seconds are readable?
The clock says **7:32**
